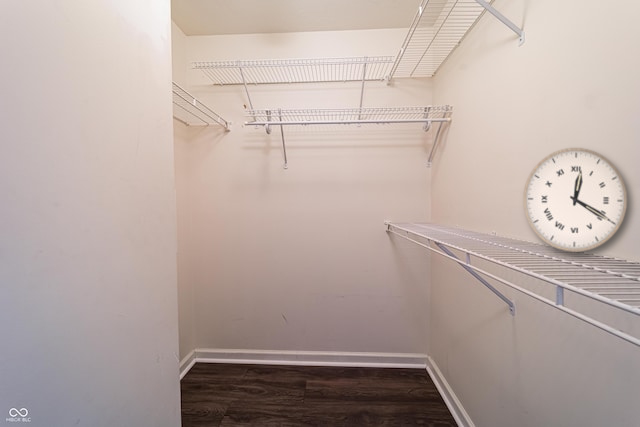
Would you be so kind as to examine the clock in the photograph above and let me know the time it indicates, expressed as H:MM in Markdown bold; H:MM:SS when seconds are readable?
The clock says **12:20**
